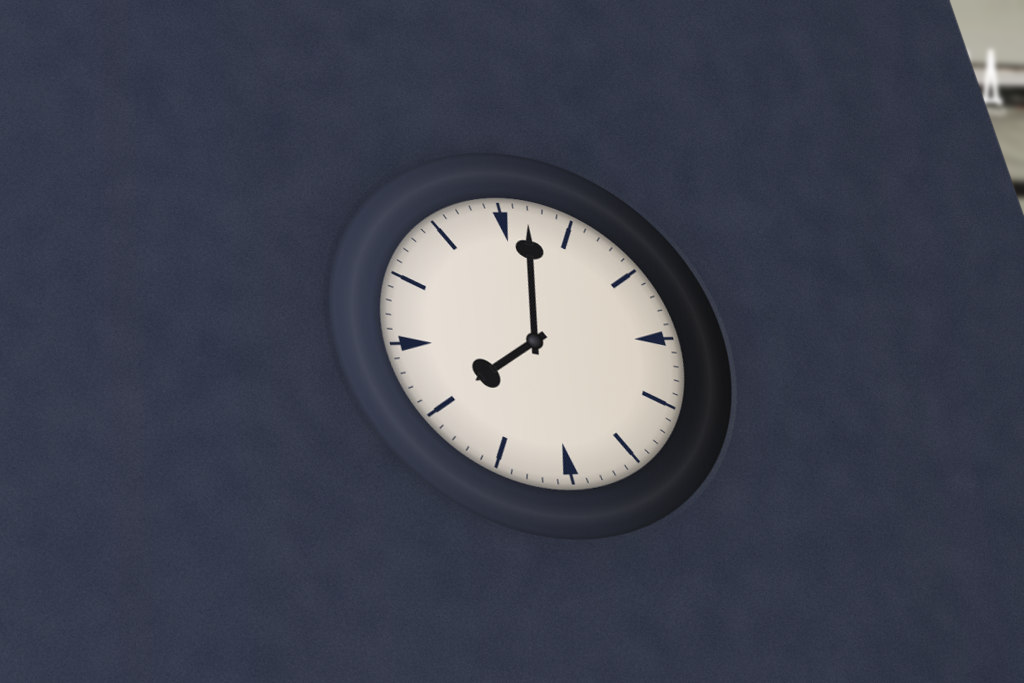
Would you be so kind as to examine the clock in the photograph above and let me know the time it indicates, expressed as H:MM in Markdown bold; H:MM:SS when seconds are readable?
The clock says **8:02**
